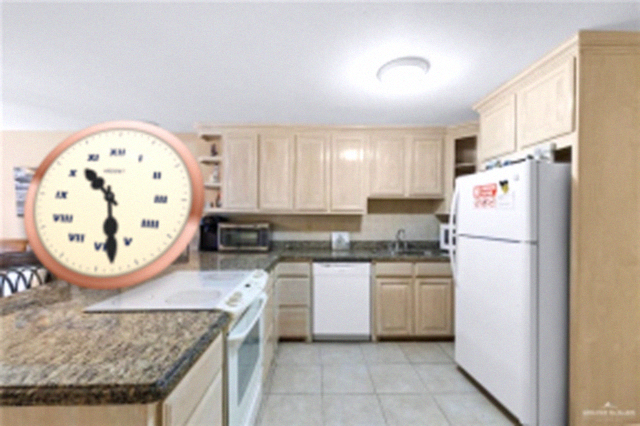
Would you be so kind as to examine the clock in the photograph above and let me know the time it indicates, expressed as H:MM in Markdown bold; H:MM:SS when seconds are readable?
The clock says **10:28**
